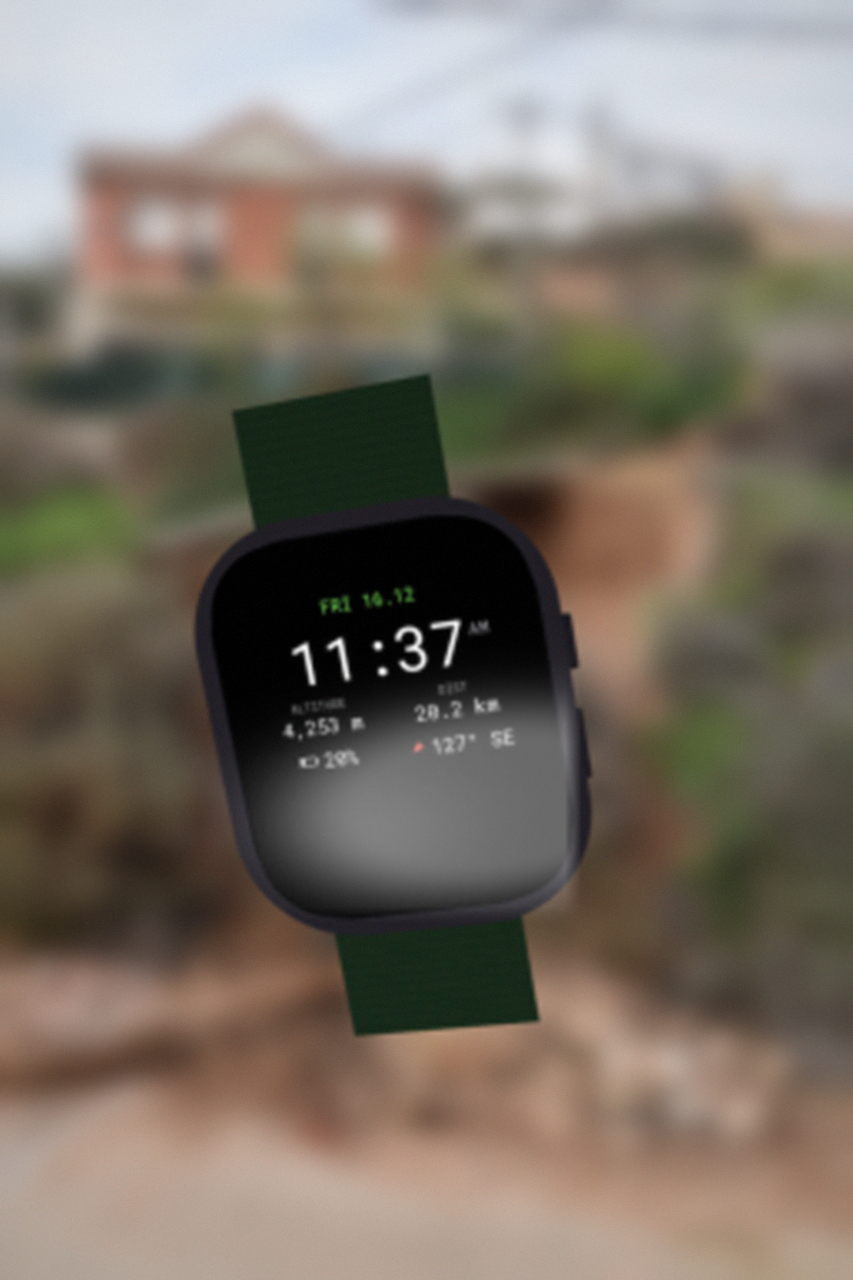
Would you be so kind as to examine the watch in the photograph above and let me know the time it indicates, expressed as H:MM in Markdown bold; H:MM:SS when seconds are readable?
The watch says **11:37**
